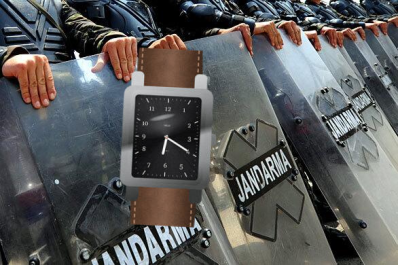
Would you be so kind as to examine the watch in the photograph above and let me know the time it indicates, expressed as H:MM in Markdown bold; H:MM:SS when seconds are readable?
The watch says **6:20**
